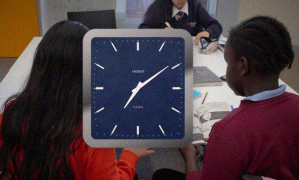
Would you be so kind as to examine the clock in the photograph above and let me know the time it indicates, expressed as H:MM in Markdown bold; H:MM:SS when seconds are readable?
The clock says **7:09**
